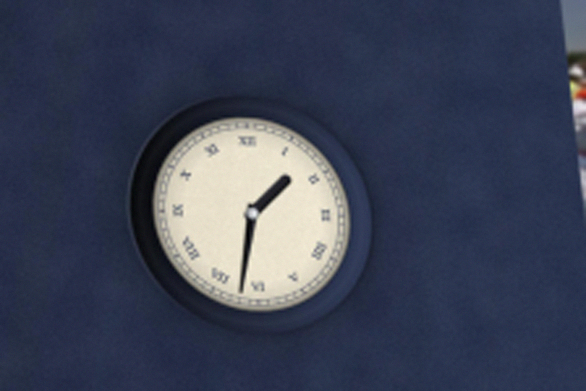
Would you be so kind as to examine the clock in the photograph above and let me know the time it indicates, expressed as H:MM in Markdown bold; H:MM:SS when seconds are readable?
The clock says **1:32**
